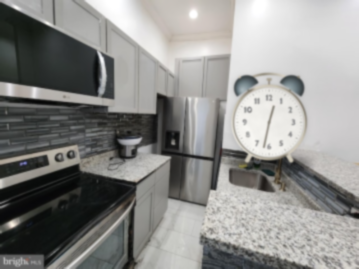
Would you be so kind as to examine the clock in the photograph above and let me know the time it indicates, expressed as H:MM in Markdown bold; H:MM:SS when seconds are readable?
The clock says **12:32**
